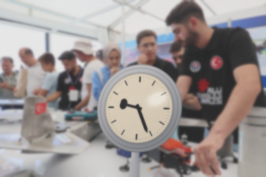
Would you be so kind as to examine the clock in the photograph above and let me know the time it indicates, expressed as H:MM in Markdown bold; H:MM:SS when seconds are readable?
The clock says **9:26**
